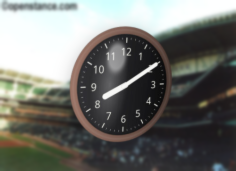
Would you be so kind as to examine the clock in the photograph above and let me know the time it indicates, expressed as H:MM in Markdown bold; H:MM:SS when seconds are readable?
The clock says **8:10**
